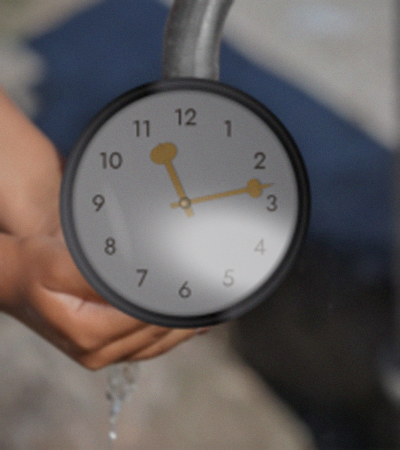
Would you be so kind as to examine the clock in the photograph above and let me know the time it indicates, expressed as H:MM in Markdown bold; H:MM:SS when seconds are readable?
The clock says **11:13**
